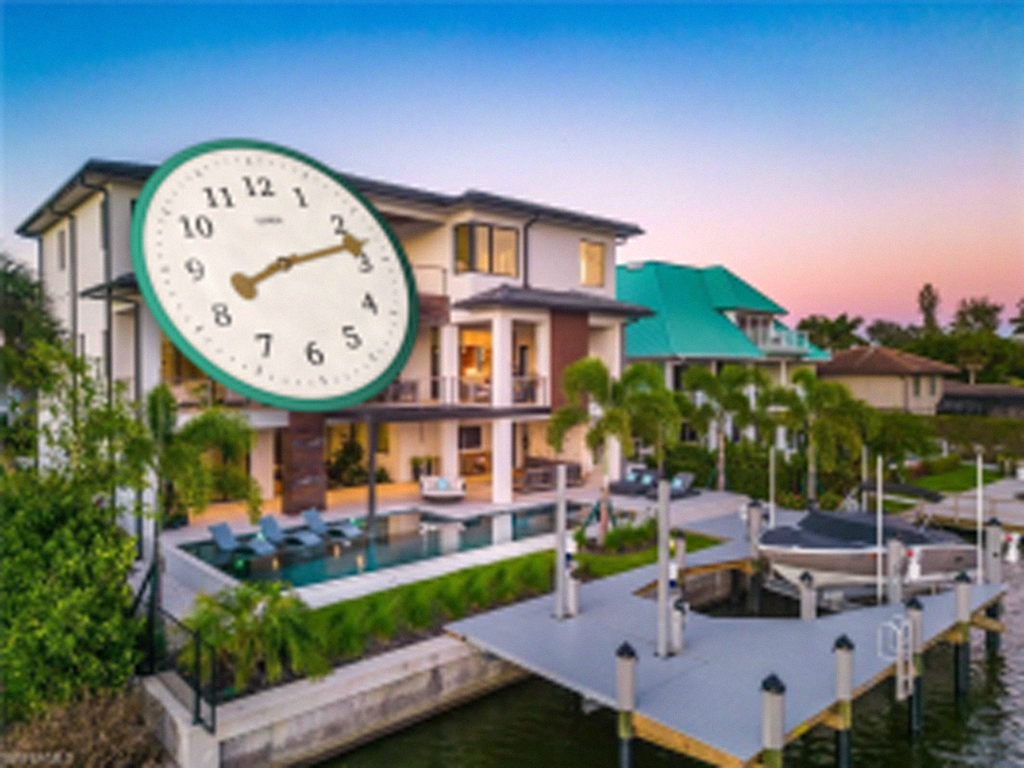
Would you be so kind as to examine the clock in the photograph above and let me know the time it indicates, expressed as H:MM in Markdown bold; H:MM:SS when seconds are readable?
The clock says **8:13**
